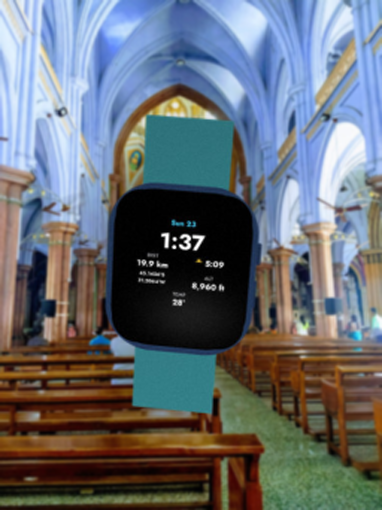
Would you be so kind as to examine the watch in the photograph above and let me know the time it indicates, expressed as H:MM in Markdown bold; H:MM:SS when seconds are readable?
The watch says **1:37**
